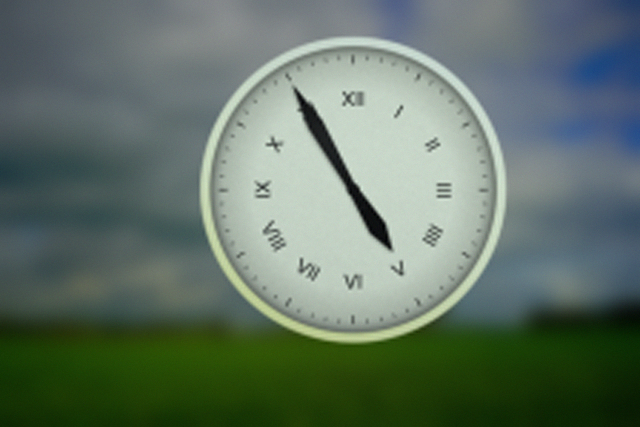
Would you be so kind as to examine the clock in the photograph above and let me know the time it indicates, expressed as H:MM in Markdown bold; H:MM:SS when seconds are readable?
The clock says **4:55**
